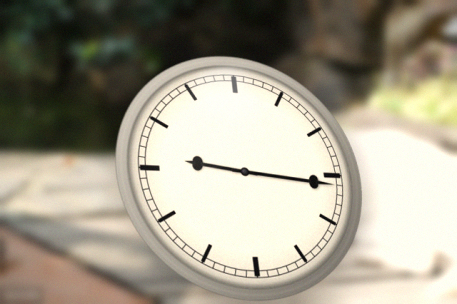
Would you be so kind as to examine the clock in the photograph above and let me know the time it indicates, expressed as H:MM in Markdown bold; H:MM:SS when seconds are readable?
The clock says **9:16**
